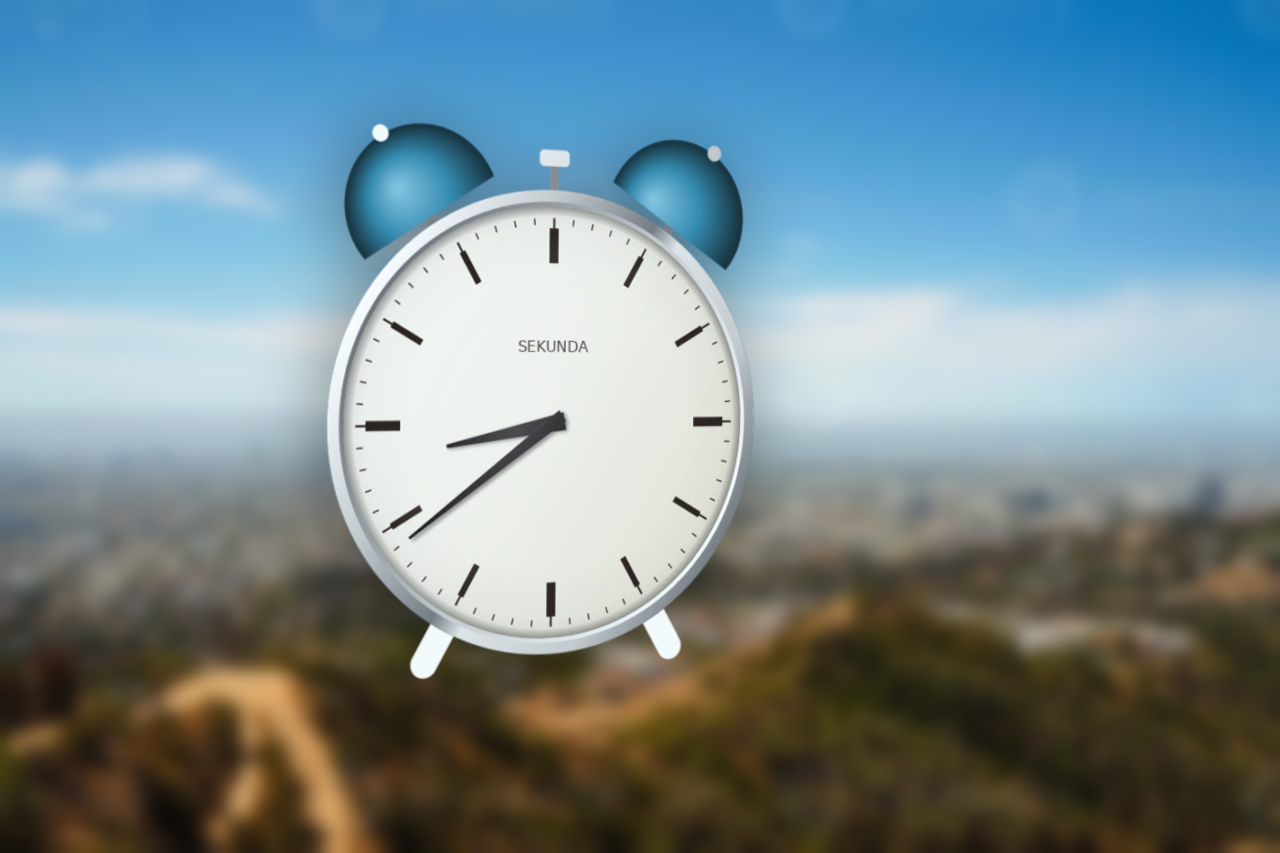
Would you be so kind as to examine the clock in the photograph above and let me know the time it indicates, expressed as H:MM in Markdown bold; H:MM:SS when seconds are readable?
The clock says **8:39**
